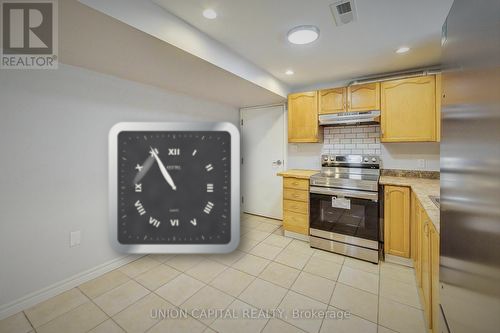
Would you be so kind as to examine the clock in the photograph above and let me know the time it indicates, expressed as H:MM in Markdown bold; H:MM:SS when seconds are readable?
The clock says **10:55**
